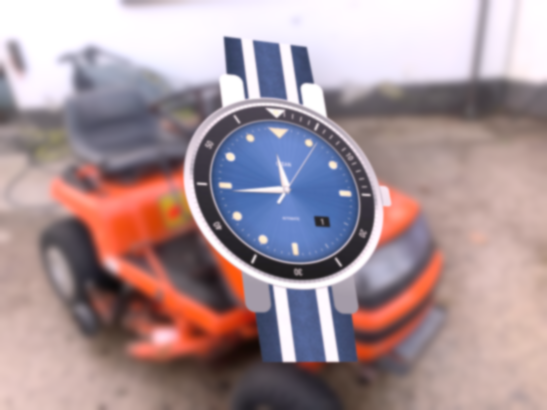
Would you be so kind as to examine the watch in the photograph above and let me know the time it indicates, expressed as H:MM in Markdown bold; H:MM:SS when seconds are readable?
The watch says **11:44:06**
